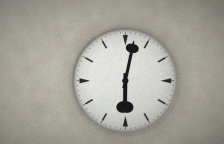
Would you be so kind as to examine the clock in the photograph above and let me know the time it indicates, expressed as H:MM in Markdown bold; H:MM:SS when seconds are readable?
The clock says **6:02**
